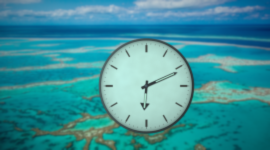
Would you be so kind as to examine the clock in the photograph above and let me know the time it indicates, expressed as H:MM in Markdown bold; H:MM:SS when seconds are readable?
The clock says **6:11**
